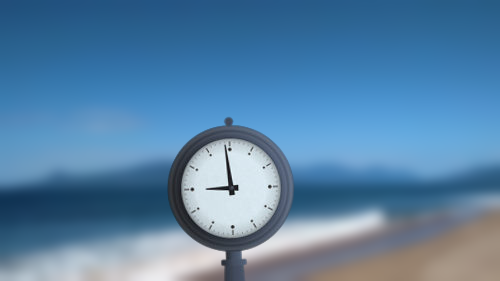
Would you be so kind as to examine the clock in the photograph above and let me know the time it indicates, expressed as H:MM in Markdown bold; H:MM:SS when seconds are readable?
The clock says **8:59**
